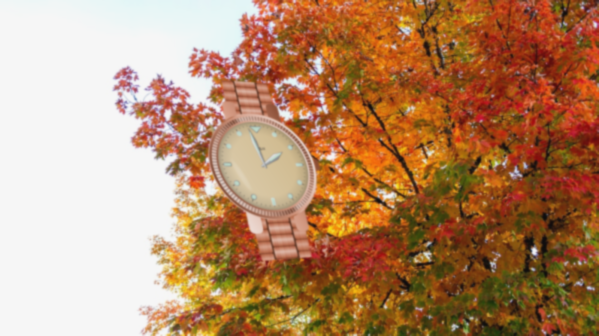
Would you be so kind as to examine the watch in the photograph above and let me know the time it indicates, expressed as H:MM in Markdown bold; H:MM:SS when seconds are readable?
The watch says **1:58**
